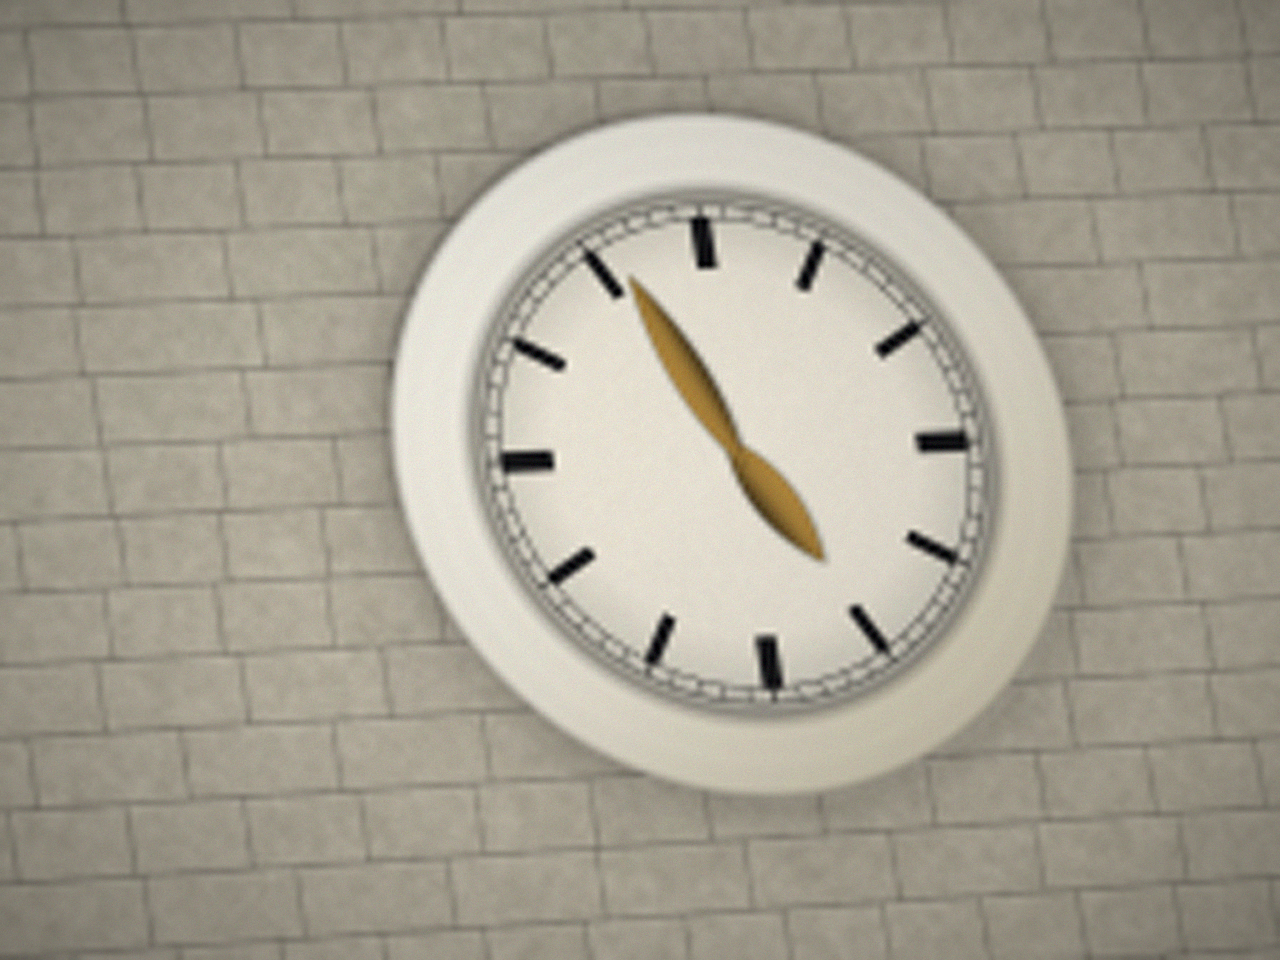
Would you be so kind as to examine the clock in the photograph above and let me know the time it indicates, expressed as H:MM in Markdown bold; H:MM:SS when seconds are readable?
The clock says **4:56**
